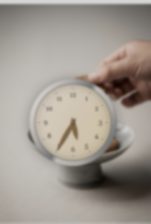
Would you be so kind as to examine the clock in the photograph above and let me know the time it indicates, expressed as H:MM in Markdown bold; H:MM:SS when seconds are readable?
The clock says **5:35**
